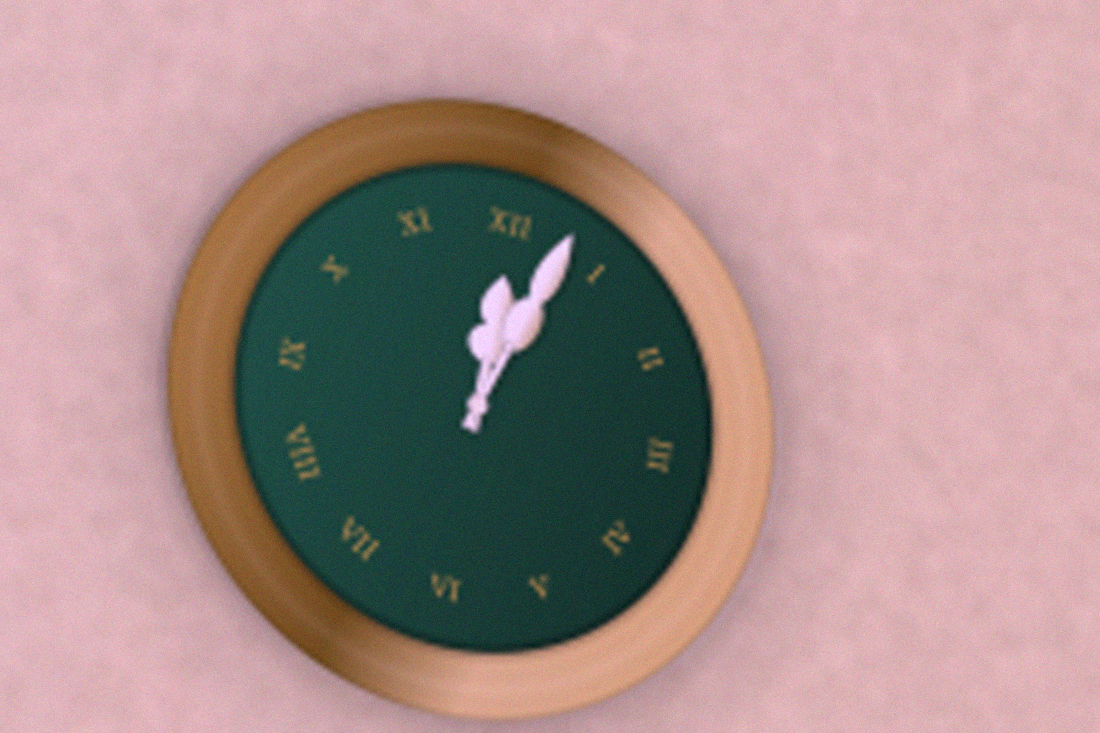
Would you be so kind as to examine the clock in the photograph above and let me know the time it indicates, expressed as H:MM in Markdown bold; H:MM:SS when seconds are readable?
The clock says **12:03**
